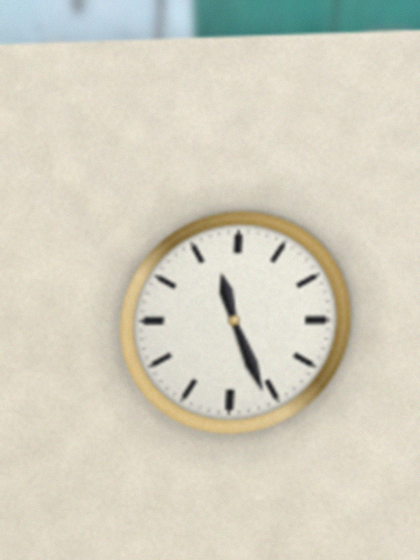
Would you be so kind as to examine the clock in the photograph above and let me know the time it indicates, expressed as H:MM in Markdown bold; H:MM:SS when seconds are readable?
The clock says **11:26**
